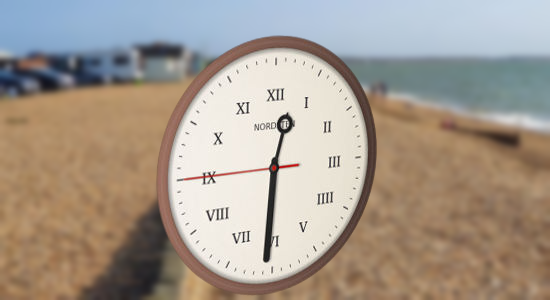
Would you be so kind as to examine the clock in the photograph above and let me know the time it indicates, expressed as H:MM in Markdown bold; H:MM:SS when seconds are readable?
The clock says **12:30:45**
